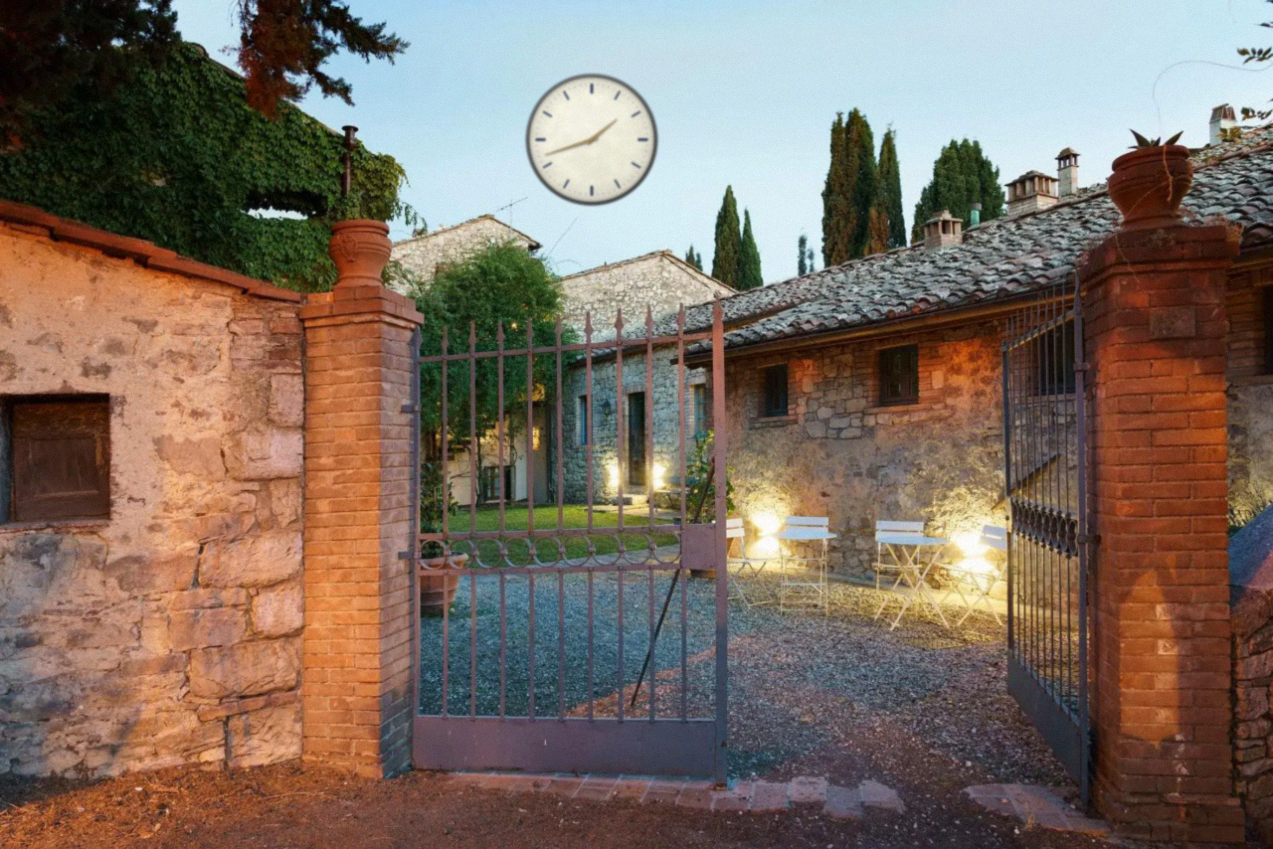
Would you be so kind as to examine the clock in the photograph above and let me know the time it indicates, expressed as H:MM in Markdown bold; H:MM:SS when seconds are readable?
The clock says **1:42**
